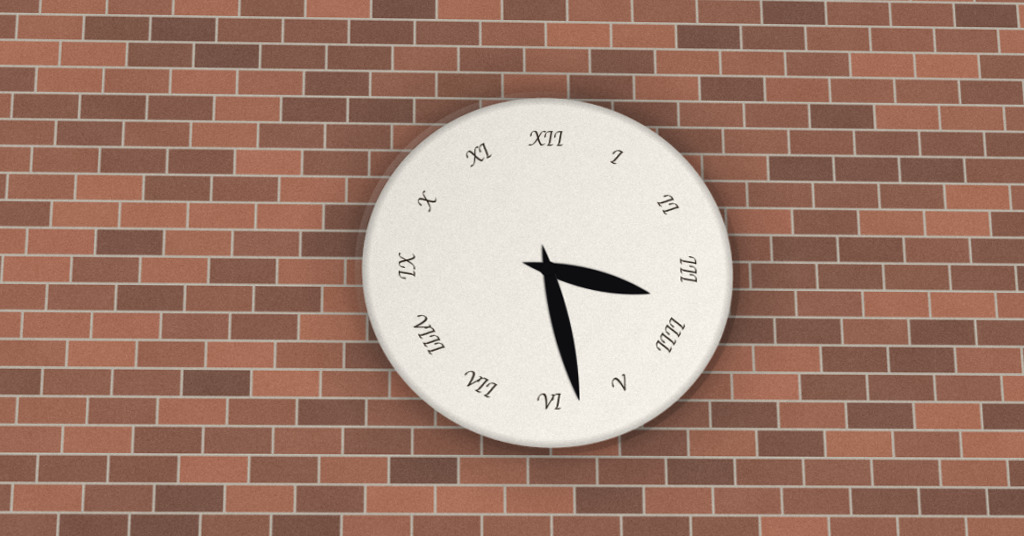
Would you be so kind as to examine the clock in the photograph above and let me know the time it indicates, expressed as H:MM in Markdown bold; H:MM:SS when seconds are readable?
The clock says **3:28**
